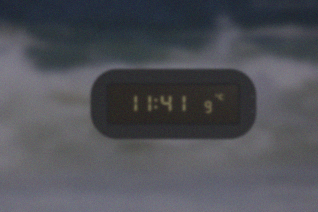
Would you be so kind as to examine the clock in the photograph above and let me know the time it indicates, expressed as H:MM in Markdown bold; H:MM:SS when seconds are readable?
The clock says **11:41**
